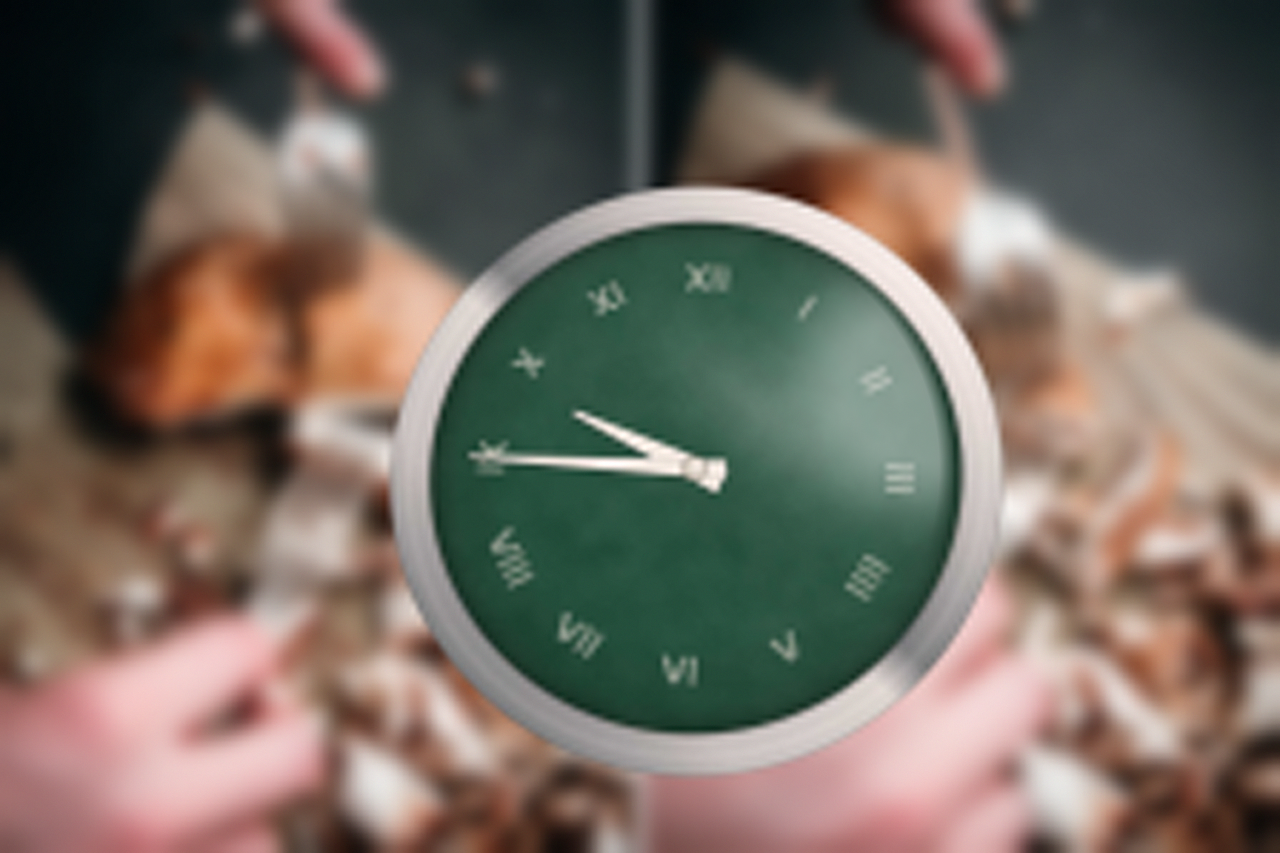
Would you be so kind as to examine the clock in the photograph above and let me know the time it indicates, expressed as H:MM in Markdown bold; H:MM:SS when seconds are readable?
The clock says **9:45**
